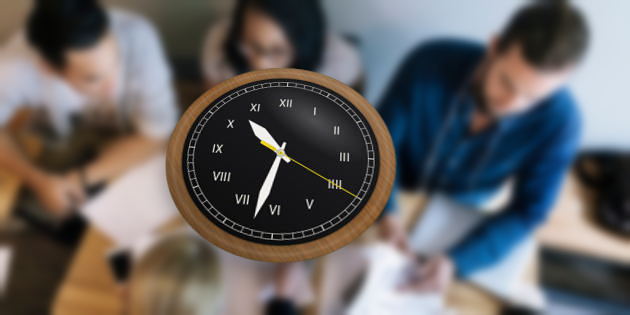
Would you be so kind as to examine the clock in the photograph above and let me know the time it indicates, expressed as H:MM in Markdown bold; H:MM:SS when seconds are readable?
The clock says **10:32:20**
